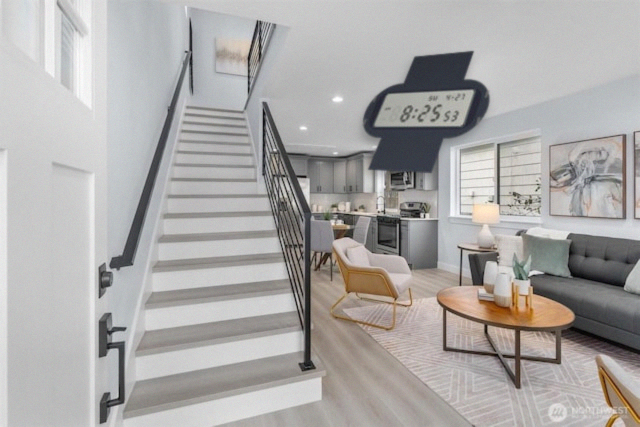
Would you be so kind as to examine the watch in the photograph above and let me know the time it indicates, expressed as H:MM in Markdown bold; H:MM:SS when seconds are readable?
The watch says **8:25:53**
